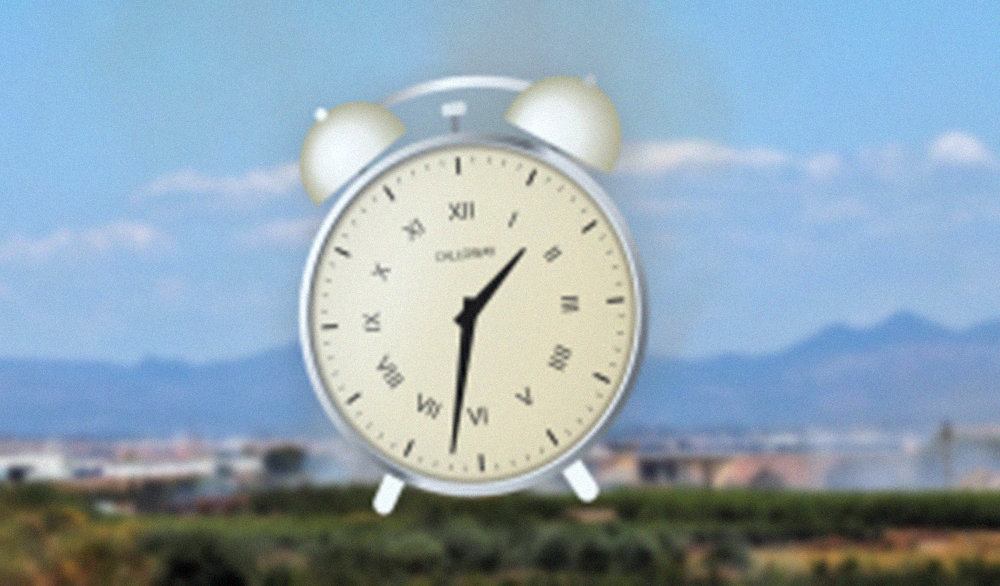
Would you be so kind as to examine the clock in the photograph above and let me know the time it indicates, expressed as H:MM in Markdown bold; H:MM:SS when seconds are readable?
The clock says **1:32**
